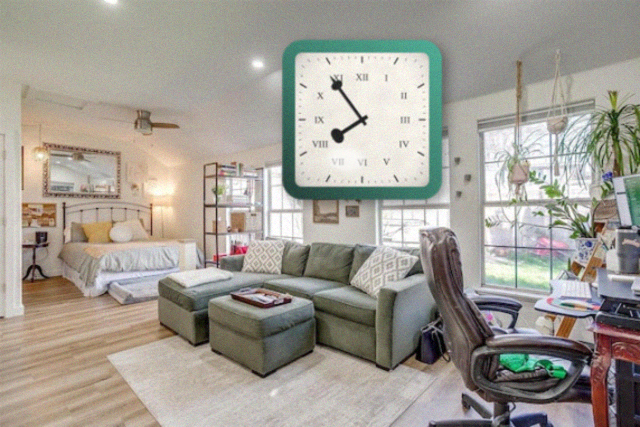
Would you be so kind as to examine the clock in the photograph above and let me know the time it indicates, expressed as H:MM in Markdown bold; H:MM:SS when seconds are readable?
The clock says **7:54**
